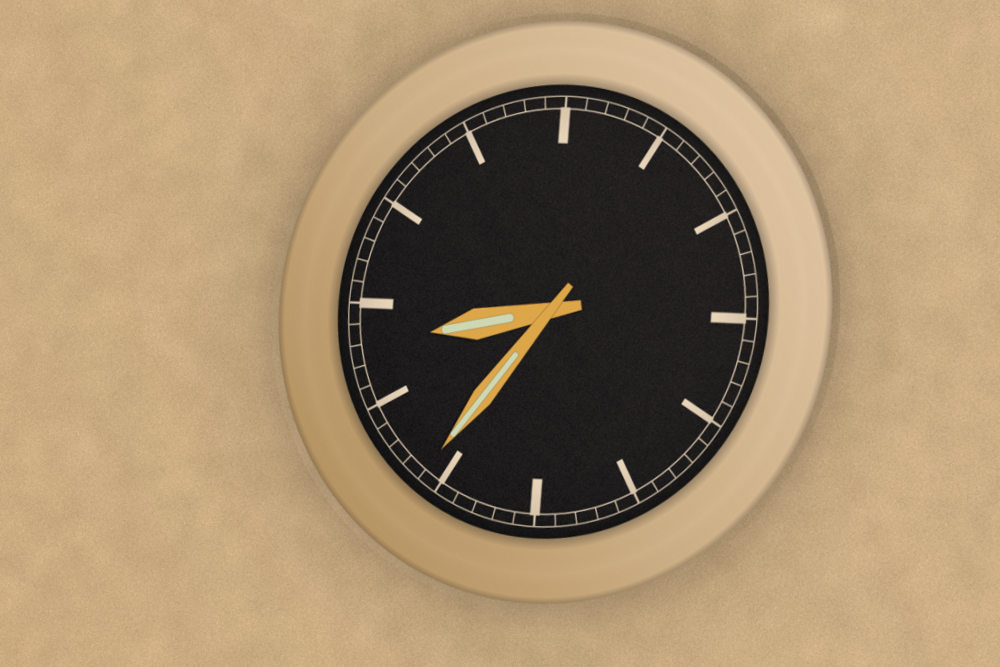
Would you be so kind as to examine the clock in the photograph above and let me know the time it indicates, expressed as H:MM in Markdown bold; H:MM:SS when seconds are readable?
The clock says **8:36**
